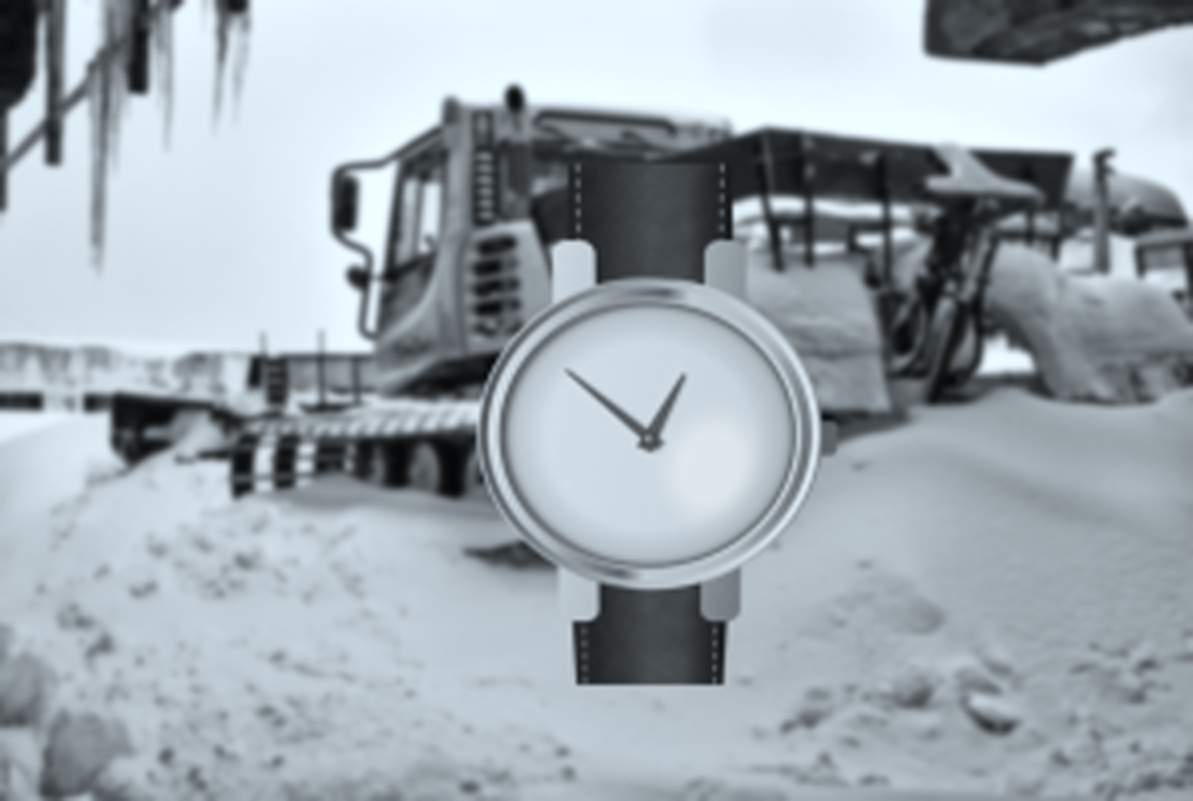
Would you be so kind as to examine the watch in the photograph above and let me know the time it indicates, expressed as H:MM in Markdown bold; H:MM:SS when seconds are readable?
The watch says **12:52**
